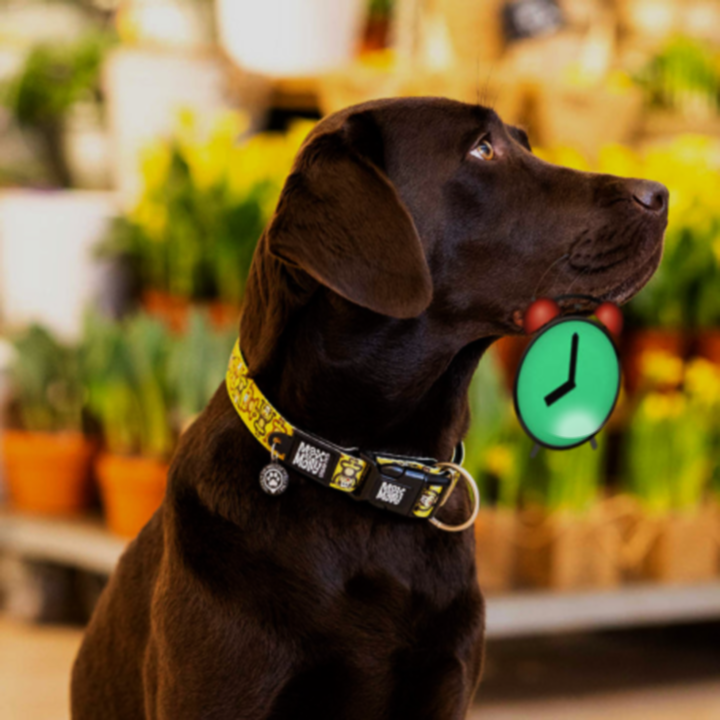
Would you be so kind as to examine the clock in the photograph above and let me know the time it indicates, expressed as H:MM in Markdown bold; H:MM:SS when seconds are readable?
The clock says **8:00**
